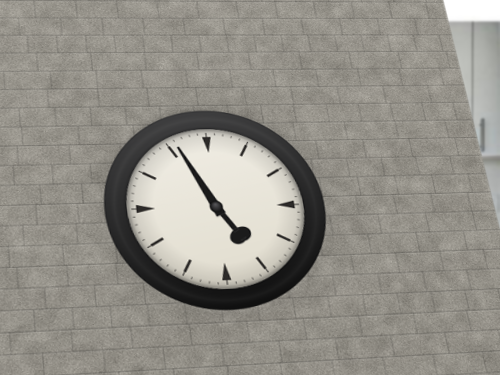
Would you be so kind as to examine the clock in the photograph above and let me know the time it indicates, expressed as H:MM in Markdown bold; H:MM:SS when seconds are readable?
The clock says **4:56**
